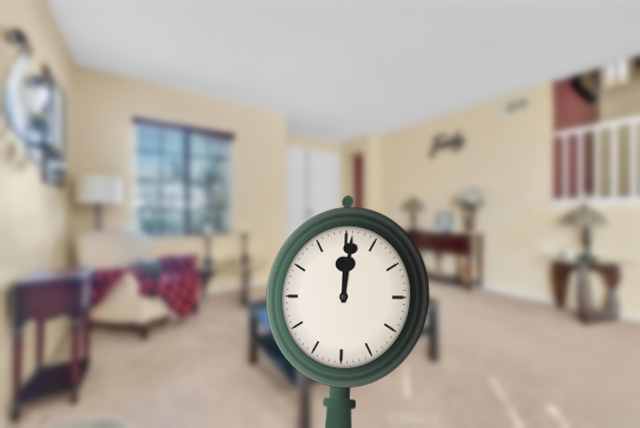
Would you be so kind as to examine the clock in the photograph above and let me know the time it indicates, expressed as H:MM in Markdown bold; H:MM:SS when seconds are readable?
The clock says **12:01**
